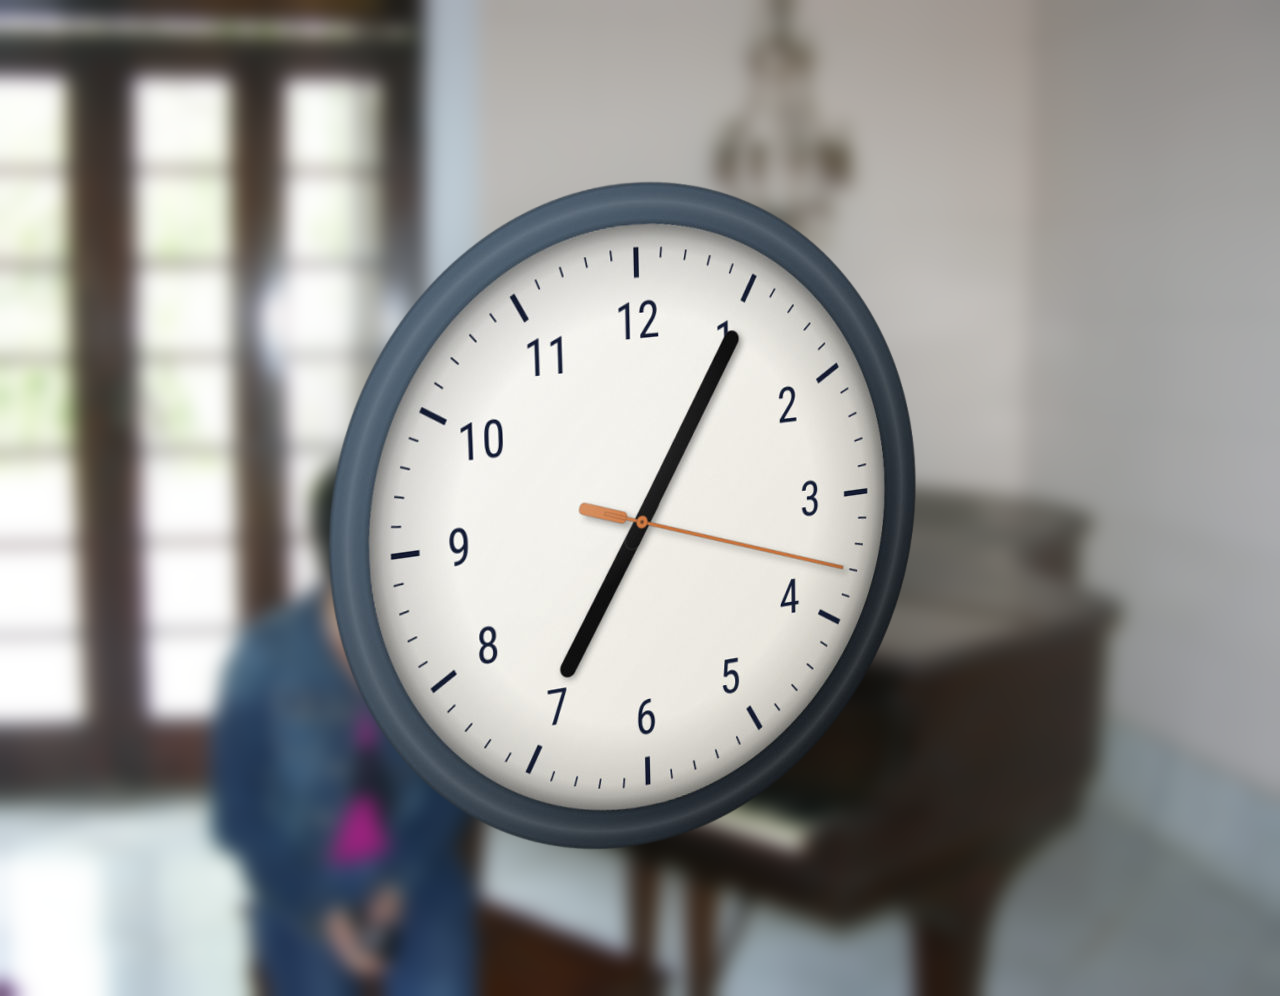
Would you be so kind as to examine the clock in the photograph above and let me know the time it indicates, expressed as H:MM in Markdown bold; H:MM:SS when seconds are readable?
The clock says **7:05:18**
